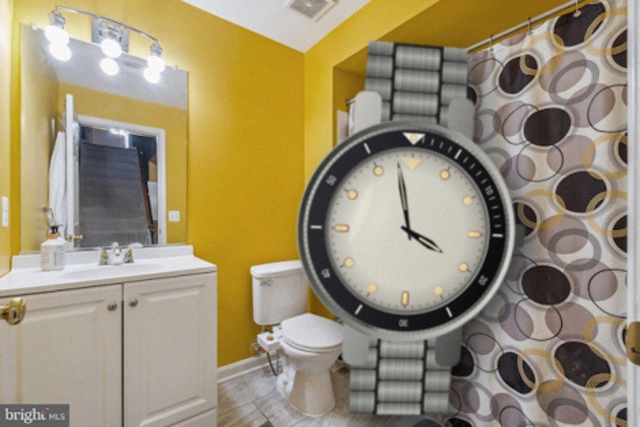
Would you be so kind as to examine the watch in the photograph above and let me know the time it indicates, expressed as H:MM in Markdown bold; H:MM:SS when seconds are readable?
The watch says **3:58**
